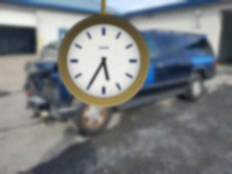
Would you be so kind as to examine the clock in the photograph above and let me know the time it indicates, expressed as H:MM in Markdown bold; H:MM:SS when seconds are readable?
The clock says **5:35**
